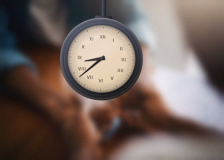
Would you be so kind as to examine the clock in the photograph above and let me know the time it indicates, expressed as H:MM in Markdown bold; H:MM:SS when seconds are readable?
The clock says **8:38**
